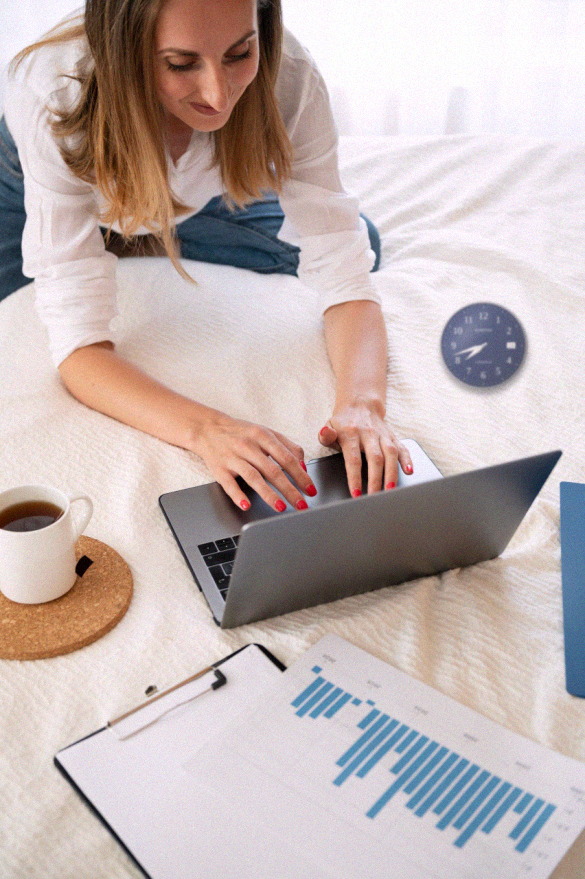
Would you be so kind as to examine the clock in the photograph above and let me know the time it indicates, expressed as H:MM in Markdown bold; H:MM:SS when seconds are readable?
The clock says **7:42**
